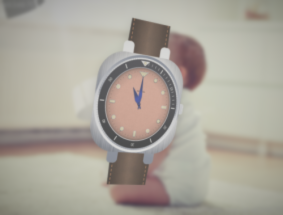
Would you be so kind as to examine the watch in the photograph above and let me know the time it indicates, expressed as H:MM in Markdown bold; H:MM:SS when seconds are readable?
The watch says **11:00**
